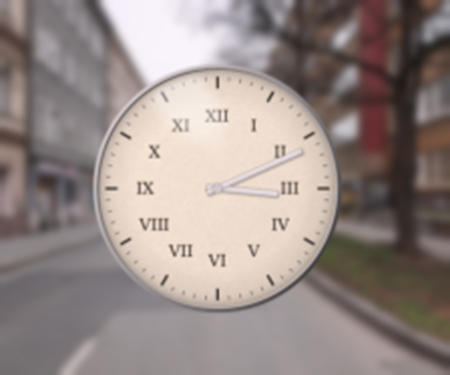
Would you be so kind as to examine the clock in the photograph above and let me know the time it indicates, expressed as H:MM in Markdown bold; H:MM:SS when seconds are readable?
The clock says **3:11**
